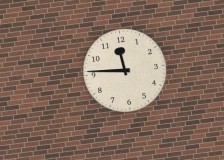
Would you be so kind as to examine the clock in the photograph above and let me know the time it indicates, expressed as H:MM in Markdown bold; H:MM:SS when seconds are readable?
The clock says **11:46**
